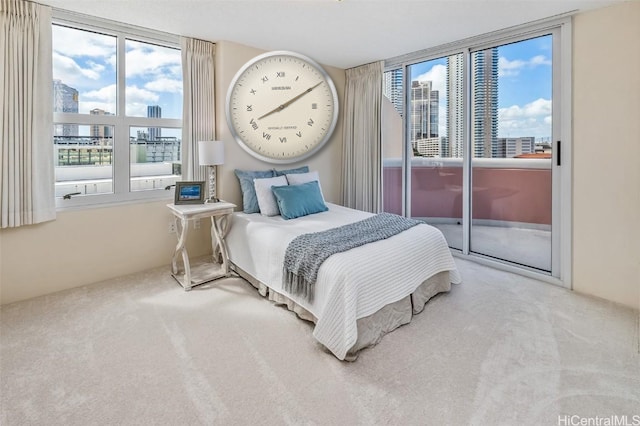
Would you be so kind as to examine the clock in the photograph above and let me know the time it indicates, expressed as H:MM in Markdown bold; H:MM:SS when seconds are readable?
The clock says **8:10**
